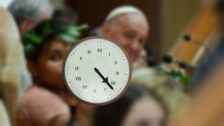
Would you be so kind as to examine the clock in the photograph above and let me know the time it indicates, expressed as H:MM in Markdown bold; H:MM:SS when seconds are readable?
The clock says **4:22**
